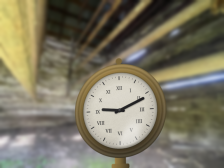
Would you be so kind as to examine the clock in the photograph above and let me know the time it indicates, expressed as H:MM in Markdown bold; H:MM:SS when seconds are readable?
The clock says **9:11**
